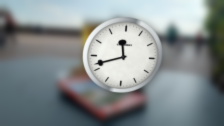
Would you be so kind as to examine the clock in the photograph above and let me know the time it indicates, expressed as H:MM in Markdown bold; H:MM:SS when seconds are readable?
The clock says **11:42**
